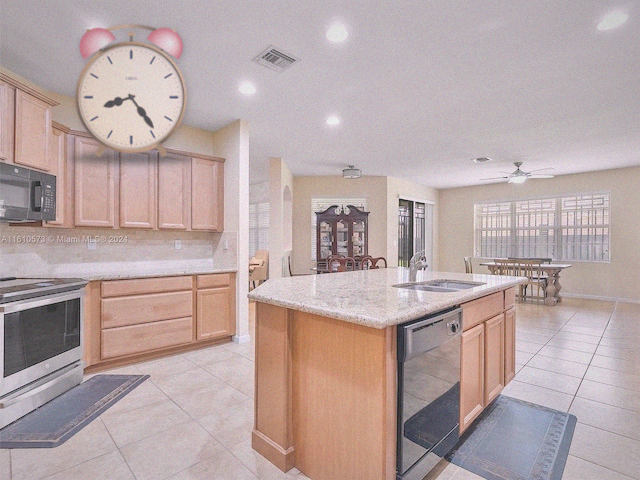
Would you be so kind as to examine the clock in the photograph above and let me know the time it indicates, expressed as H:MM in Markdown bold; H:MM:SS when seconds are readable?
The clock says **8:24**
